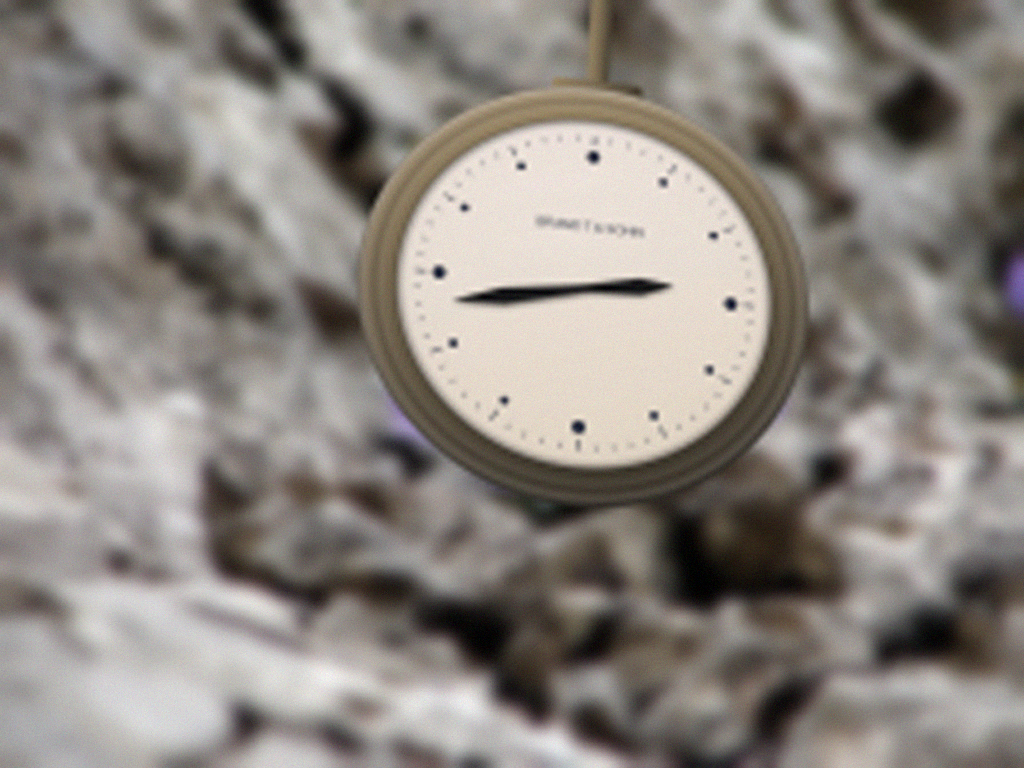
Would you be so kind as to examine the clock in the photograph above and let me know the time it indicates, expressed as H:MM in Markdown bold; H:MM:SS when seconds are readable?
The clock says **2:43**
